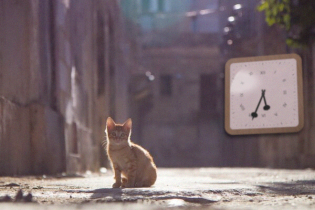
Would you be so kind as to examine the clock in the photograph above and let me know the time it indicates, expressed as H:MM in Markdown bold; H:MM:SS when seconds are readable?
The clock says **5:34**
